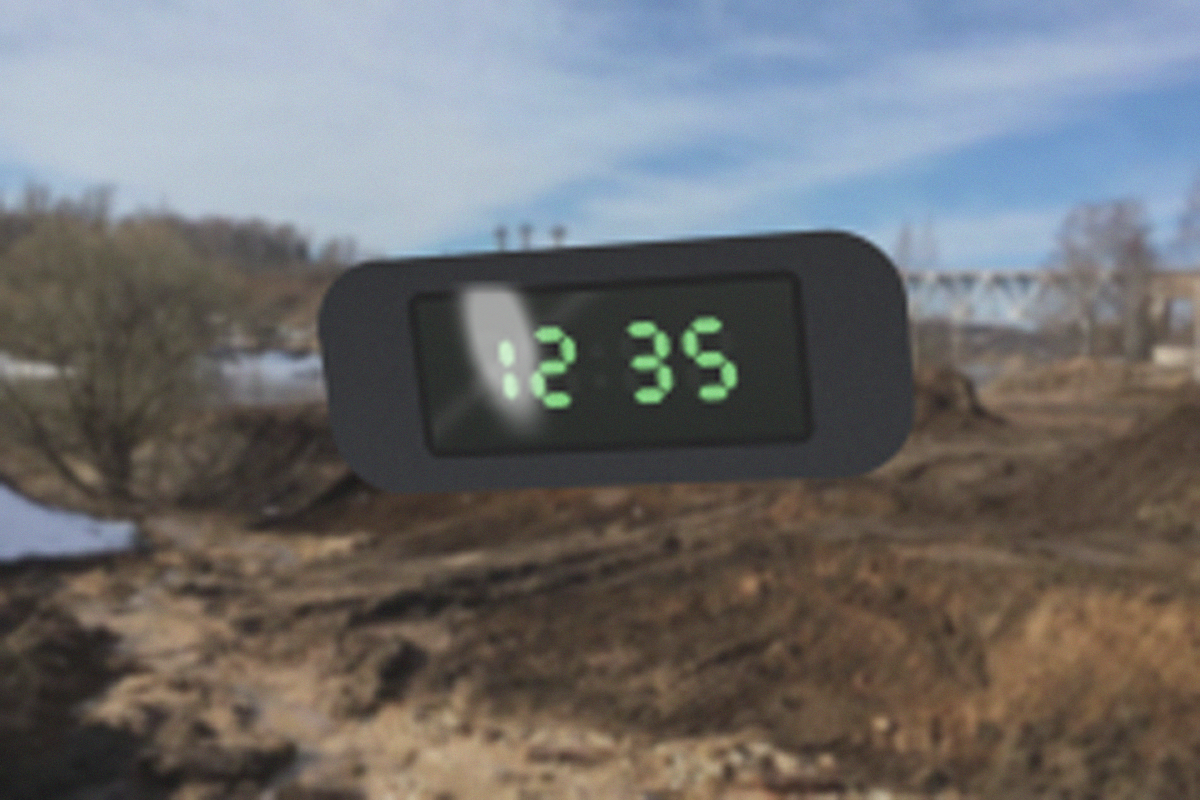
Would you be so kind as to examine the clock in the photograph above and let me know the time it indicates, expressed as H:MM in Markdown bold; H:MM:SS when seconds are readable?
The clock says **12:35**
